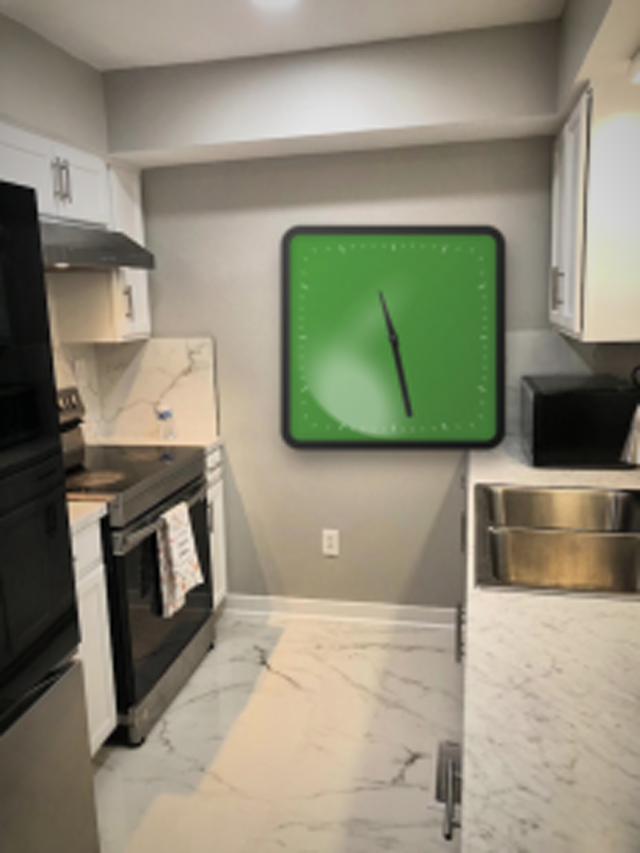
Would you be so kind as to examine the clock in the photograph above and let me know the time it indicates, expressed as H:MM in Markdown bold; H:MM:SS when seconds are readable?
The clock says **11:28**
